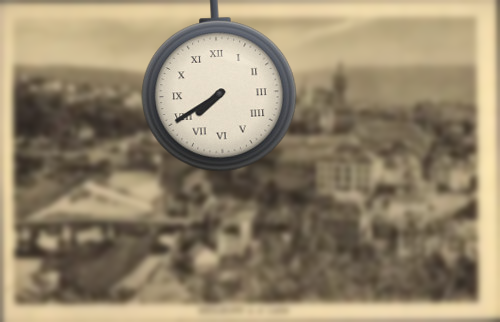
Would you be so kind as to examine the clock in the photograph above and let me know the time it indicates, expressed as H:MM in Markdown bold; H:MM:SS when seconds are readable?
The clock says **7:40**
